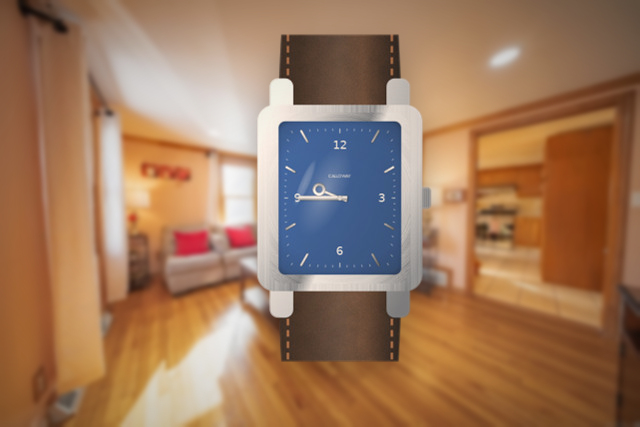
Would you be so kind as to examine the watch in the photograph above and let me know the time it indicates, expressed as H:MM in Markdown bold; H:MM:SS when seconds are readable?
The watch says **9:45**
